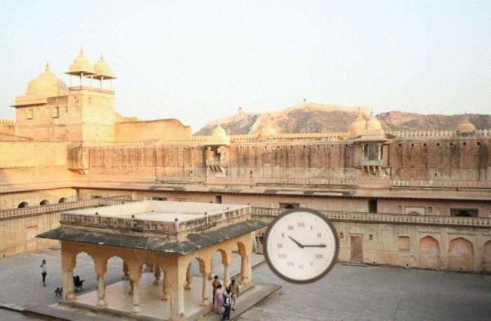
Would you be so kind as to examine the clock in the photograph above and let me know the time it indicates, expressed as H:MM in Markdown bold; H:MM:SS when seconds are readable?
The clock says **10:15**
